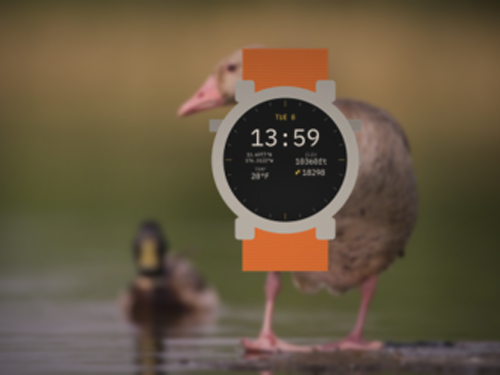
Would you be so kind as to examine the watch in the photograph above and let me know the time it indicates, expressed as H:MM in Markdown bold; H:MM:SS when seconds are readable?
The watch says **13:59**
